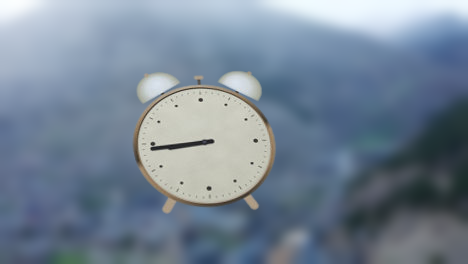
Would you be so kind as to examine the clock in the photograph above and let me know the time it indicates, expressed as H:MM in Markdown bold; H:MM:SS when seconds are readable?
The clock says **8:44**
